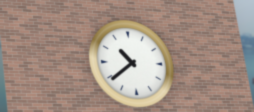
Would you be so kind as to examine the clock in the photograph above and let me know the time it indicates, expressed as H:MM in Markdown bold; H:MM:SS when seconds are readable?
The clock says **10:39**
